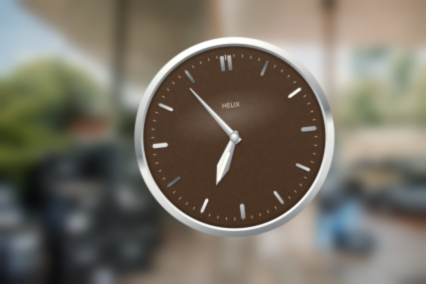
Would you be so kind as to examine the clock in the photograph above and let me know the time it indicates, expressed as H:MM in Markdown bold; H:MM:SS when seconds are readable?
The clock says **6:54**
